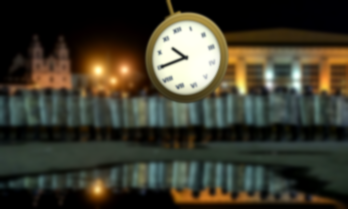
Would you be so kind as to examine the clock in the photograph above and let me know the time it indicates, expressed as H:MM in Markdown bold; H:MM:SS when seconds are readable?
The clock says **10:45**
